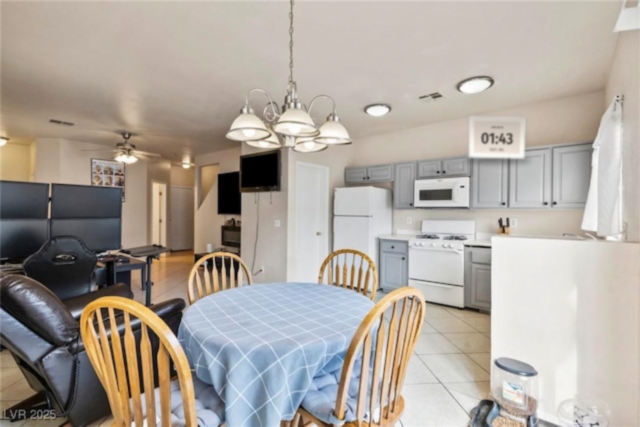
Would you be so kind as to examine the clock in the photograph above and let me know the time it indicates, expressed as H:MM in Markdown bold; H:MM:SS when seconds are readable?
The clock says **1:43**
